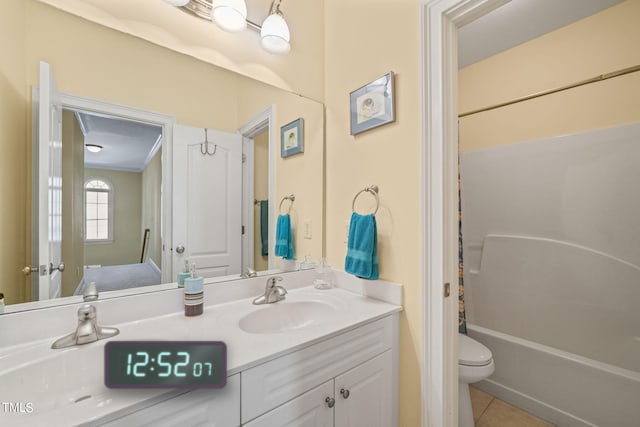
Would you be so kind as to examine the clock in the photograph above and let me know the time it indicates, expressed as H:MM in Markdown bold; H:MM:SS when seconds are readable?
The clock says **12:52:07**
